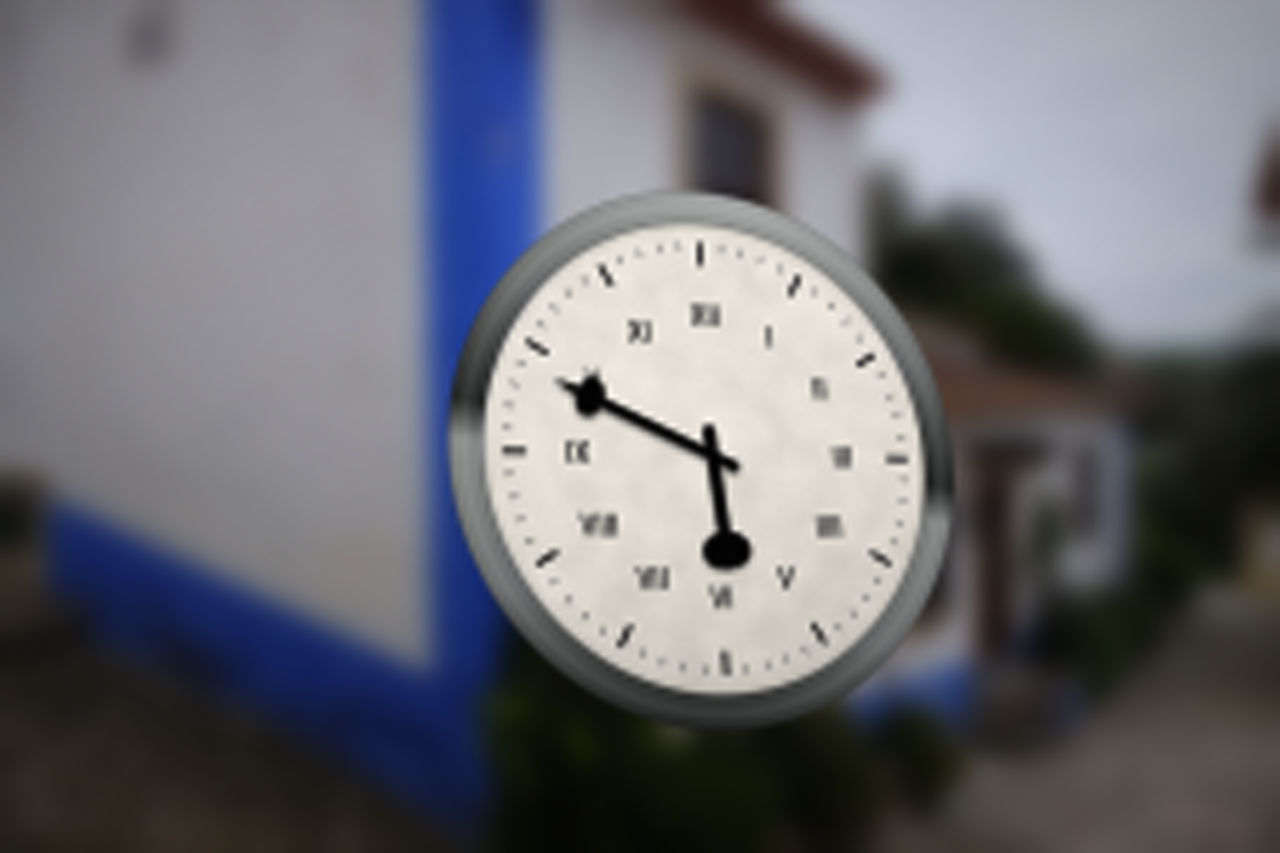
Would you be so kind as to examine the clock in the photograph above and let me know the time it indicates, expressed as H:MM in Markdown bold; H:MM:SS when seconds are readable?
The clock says **5:49**
